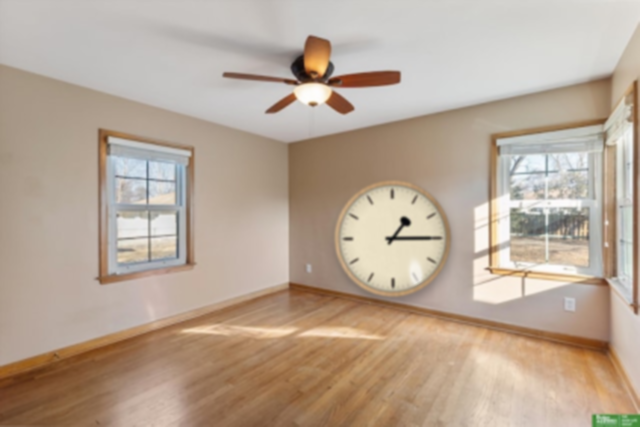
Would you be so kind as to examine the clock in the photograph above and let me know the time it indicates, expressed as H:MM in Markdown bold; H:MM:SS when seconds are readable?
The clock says **1:15**
